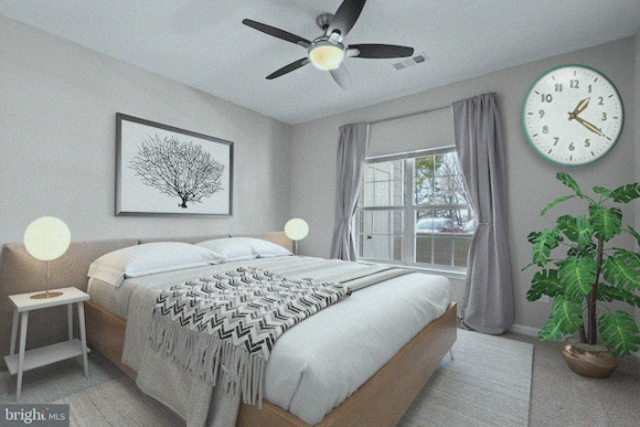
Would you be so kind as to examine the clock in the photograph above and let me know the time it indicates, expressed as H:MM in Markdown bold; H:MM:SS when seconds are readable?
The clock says **1:20**
